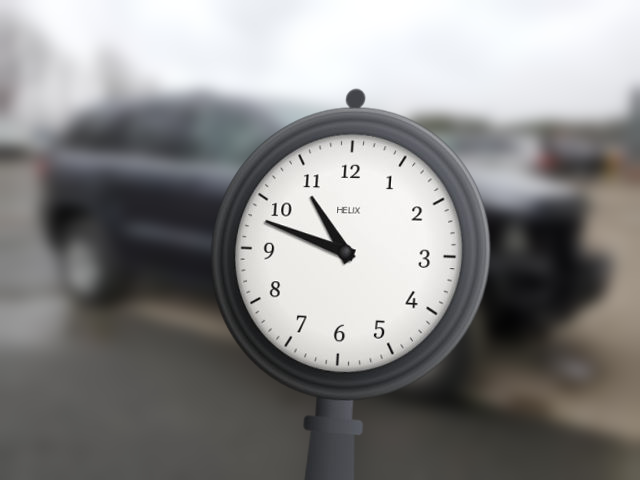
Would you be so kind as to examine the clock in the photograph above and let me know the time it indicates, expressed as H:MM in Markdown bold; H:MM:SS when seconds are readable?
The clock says **10:48**
